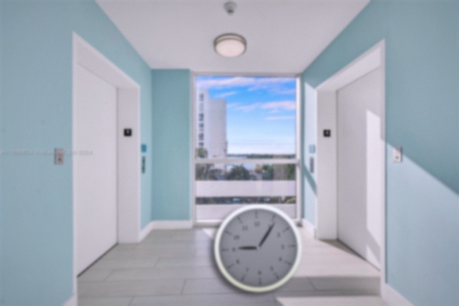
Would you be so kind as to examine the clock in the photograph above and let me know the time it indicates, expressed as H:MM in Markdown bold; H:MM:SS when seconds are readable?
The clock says **9:06**
